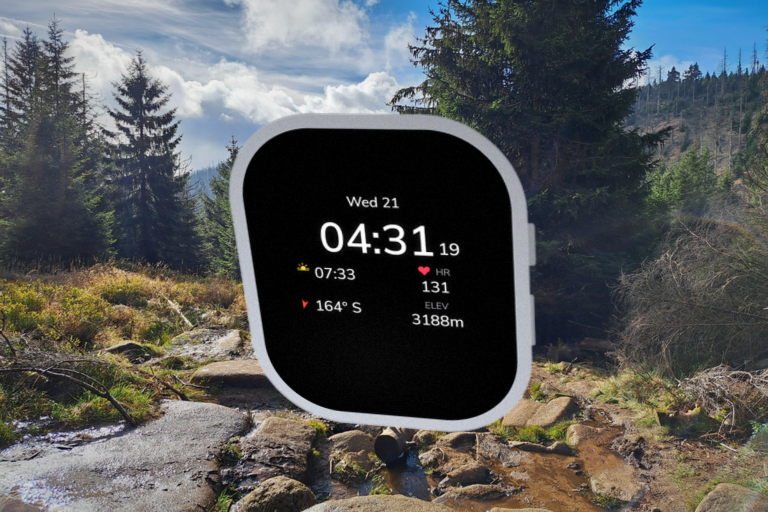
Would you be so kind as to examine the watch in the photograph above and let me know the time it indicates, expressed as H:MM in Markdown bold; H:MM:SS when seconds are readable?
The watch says **4:31:19**
